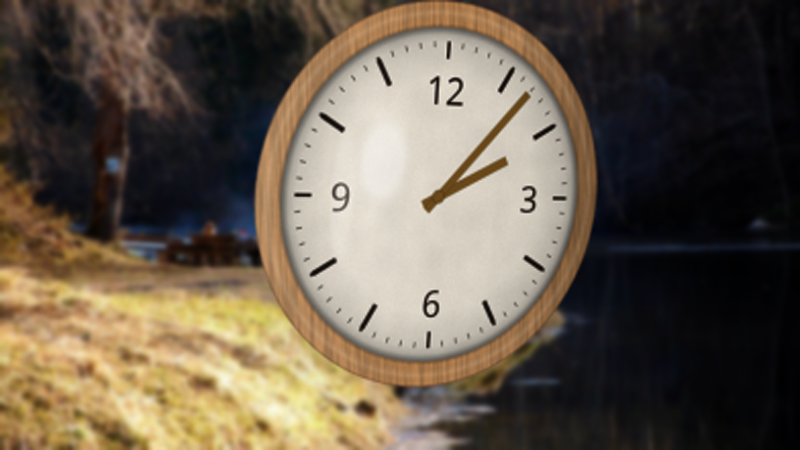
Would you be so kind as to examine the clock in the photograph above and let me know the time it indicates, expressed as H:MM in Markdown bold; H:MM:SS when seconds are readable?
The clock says **2:07**
